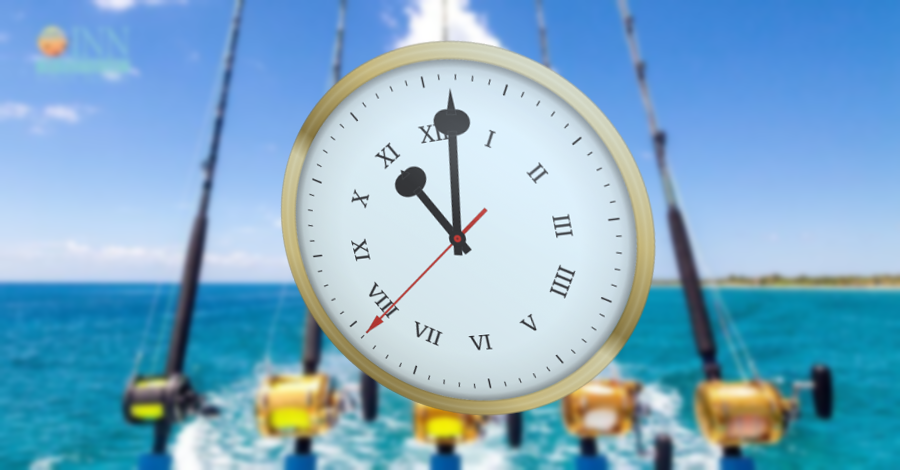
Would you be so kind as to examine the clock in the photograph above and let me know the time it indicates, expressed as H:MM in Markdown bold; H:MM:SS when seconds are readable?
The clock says **11:01:39**
